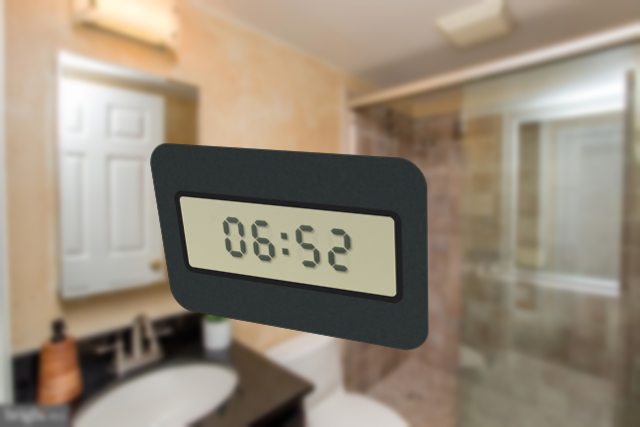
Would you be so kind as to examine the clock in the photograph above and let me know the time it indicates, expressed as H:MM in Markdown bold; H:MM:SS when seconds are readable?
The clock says **6:52**
